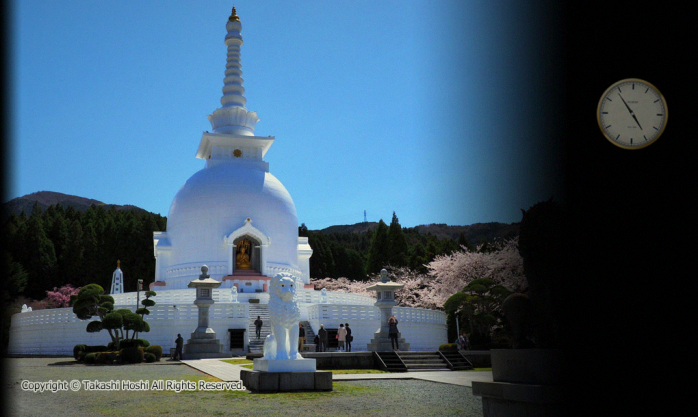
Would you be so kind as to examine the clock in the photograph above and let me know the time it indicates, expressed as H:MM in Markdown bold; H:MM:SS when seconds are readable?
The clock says **4:54**
